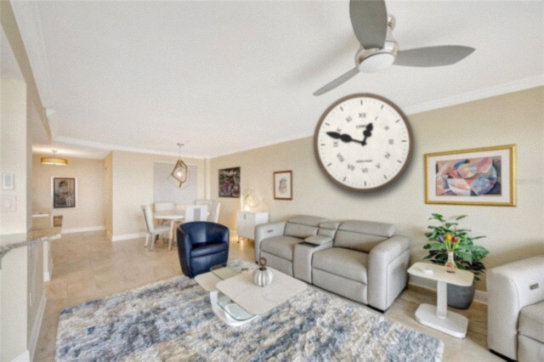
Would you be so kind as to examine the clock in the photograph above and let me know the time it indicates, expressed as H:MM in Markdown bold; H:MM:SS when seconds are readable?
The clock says **12:48**
